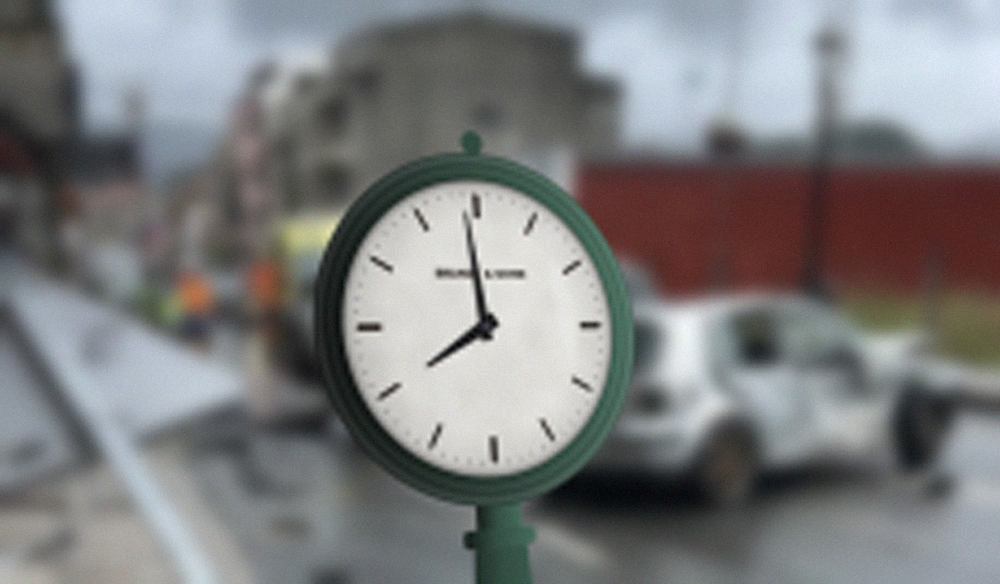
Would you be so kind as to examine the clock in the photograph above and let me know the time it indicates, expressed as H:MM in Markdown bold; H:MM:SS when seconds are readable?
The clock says **7:59**
